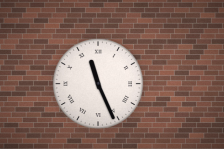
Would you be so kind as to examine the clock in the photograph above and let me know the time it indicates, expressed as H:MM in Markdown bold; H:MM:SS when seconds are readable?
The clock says **11:26**
